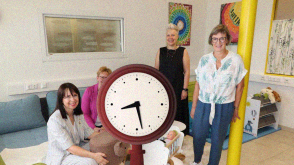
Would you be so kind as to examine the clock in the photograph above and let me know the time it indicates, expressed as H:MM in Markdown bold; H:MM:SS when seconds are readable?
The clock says **8:28**
